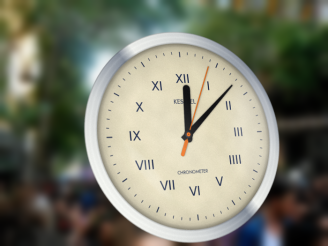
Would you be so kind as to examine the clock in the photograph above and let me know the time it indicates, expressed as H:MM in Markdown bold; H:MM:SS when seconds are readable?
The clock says **12:08:04**
